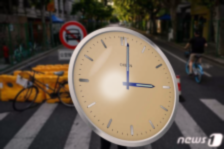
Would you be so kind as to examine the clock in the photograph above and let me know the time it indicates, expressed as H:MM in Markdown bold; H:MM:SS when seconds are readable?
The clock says **3:01**
